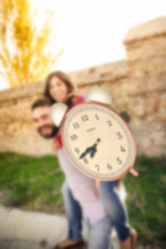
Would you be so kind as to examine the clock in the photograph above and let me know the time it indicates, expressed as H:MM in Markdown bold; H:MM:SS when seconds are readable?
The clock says **7:42**
